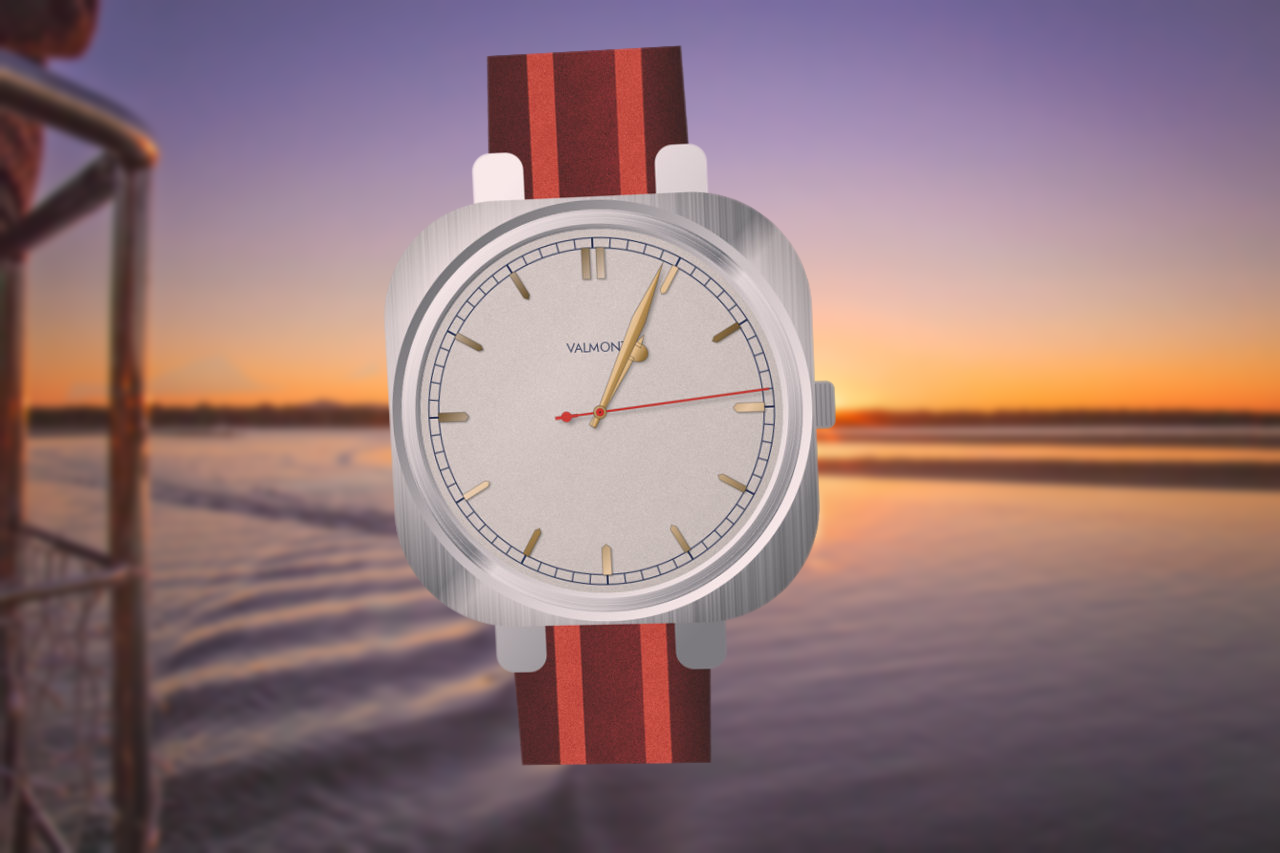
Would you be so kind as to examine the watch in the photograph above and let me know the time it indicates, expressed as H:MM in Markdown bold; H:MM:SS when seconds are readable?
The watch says **1:04:14**
